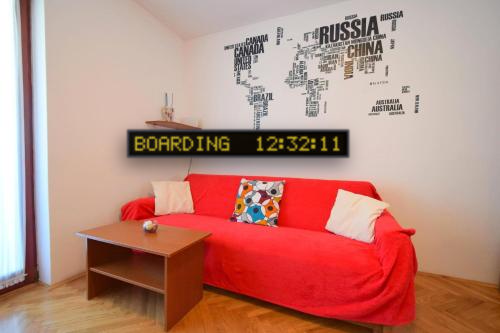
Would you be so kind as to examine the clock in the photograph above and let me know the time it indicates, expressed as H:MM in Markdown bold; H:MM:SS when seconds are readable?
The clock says **12:32:11**
